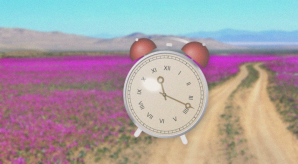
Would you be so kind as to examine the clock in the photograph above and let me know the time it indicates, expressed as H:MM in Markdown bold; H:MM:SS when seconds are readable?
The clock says **11:18**
